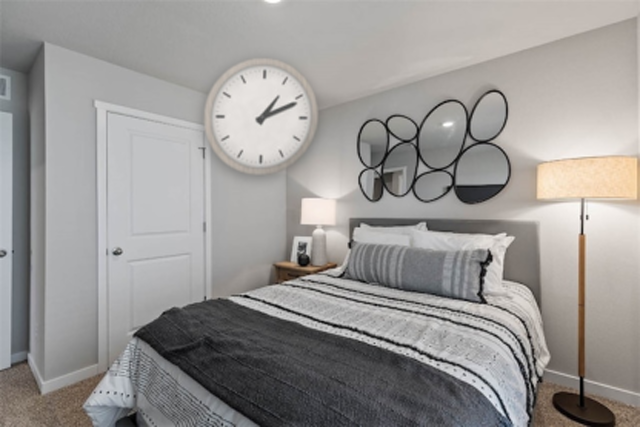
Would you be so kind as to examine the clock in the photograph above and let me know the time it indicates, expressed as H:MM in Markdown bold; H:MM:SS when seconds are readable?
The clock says **1:11**
